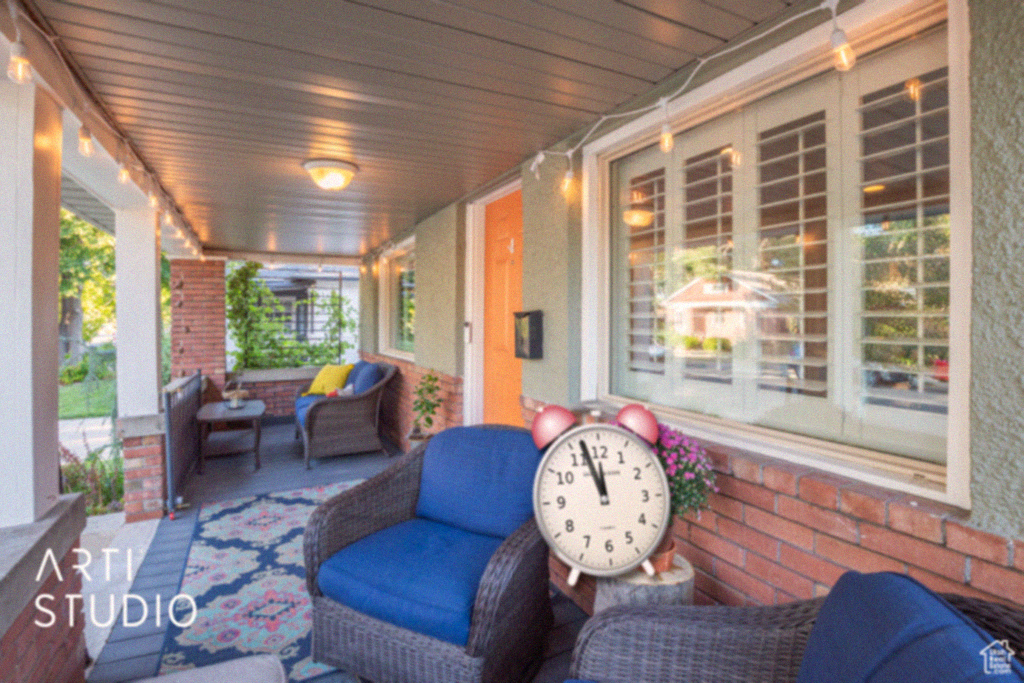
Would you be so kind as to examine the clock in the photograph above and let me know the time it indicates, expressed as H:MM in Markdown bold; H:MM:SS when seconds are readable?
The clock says **11:57**
